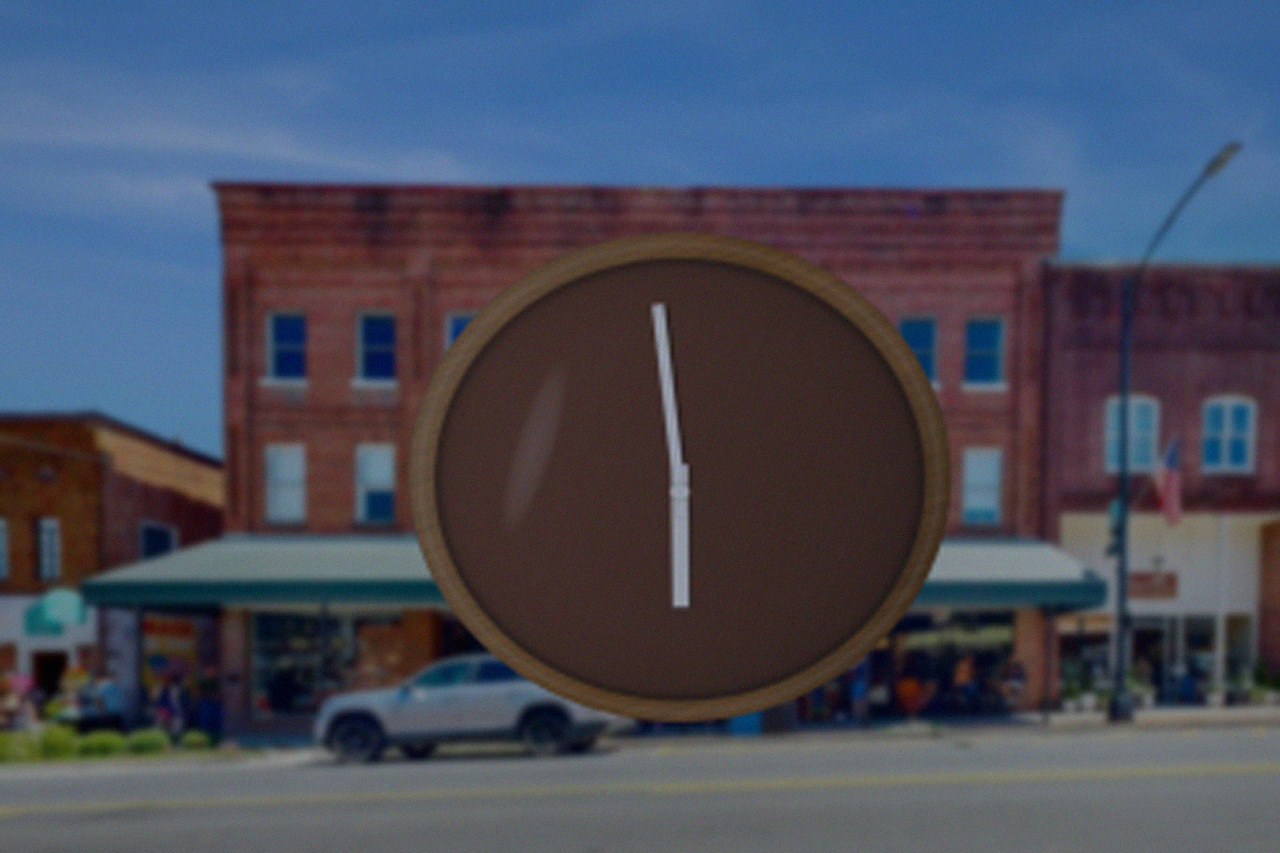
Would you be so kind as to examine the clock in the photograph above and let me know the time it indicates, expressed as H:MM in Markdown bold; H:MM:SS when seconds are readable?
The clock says **5:59**
